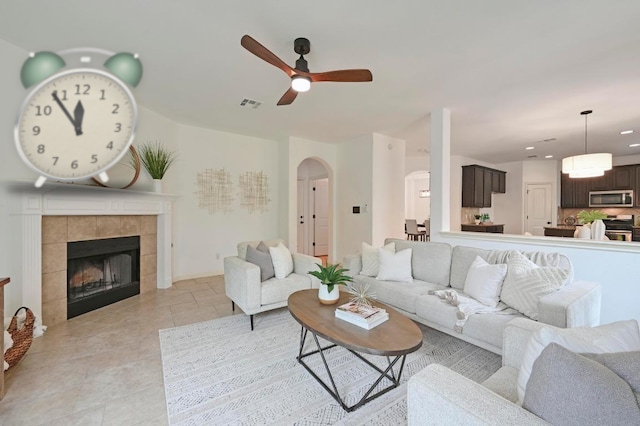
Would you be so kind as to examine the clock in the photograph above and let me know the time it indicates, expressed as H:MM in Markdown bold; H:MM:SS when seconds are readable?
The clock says **11:54**
